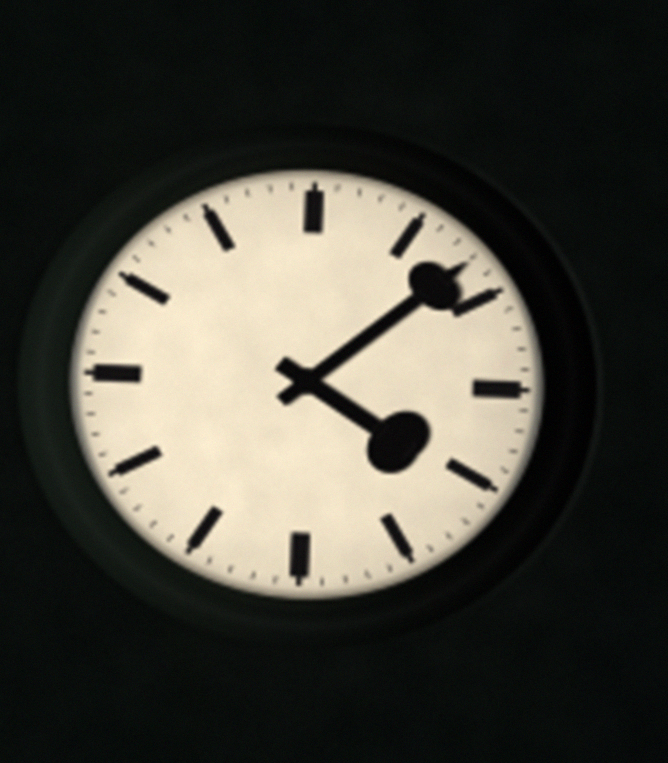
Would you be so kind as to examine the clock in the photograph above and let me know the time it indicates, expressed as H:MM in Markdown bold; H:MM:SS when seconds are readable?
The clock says **4:08**
